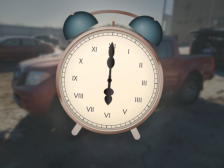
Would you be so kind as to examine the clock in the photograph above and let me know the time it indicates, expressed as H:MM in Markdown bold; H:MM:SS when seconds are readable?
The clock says **6:00**
